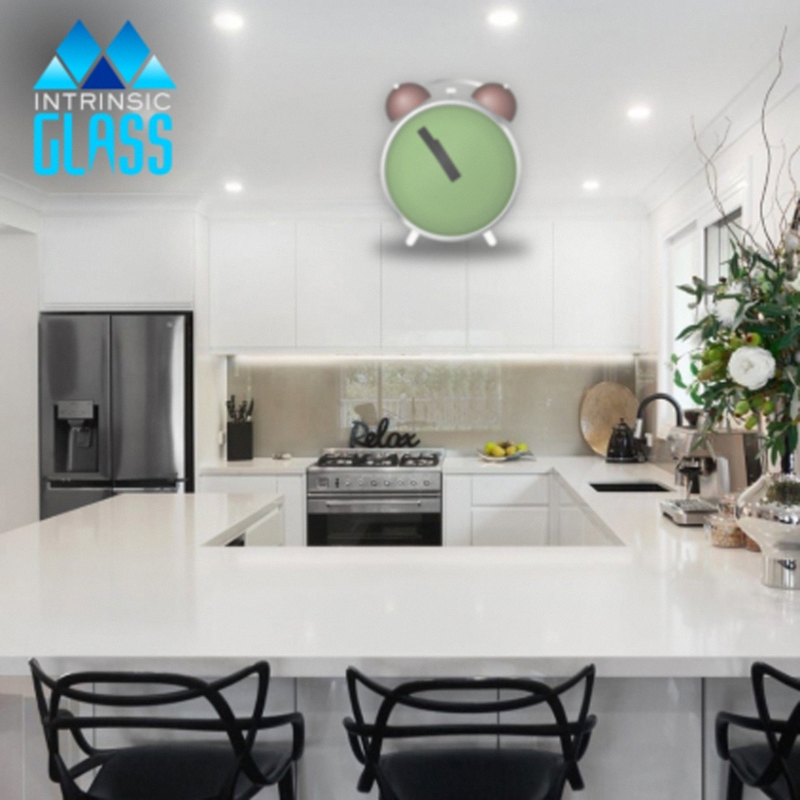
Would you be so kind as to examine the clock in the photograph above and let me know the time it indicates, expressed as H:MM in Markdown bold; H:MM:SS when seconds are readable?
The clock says **10:54**
